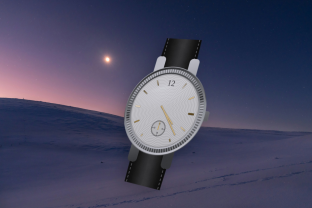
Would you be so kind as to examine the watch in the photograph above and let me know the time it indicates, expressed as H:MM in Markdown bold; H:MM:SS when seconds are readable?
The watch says **4:23**
